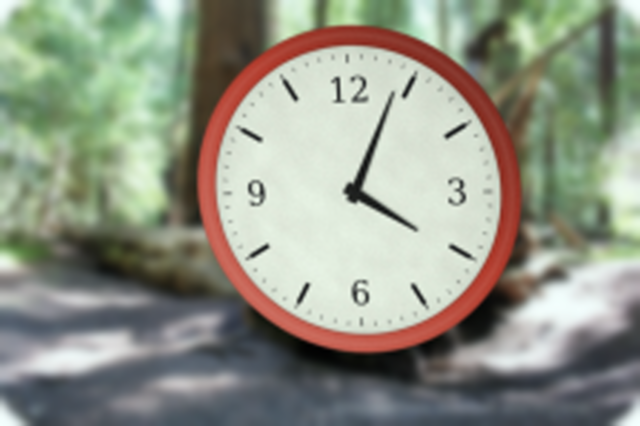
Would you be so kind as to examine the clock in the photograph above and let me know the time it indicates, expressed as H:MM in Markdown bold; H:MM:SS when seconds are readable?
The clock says **4:04**
